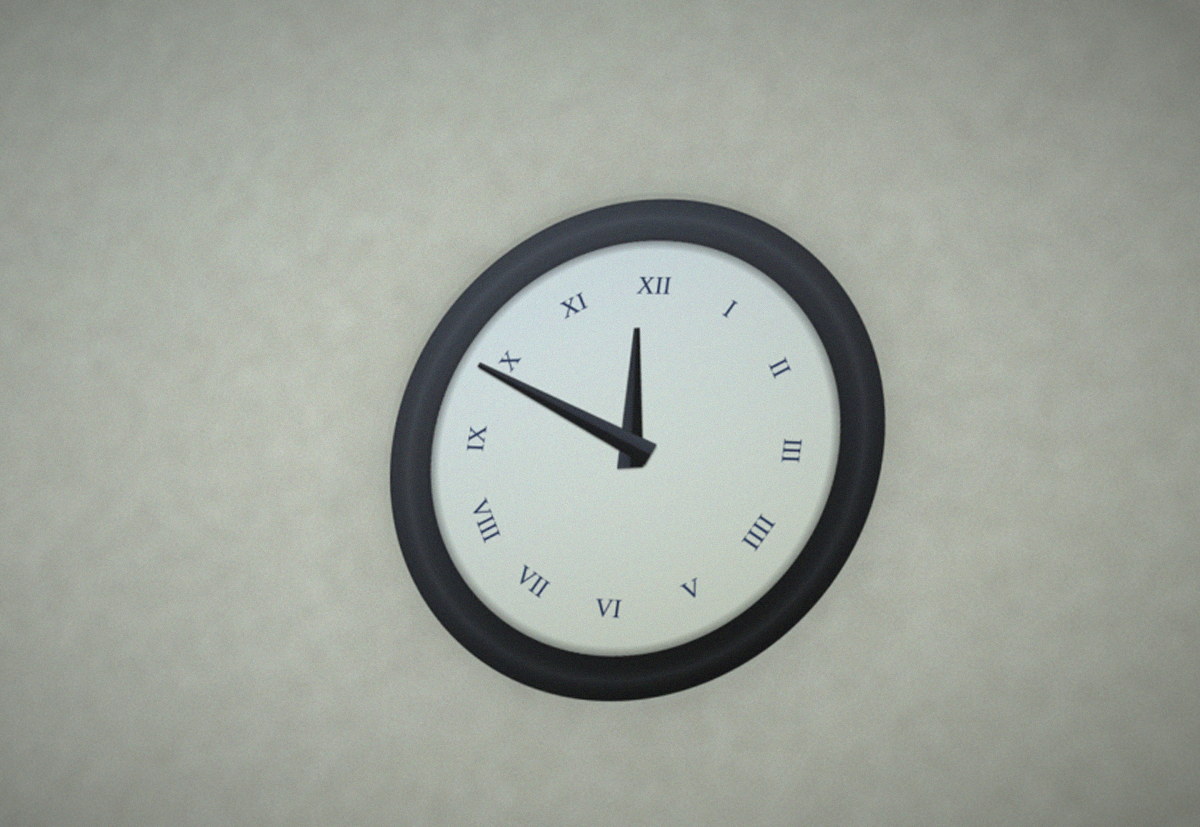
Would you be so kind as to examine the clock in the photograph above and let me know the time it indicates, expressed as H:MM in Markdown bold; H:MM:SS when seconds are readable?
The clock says **11:49**
